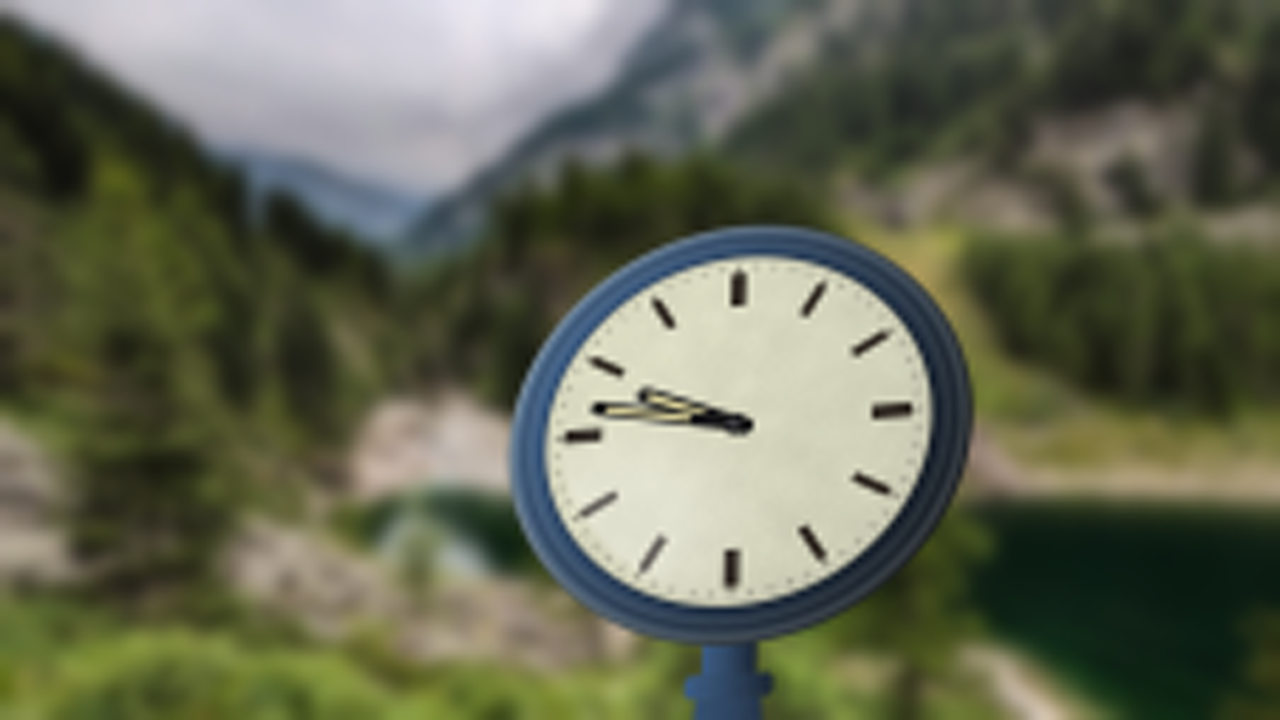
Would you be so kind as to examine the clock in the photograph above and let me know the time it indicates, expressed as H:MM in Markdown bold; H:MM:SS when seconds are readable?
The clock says **9:47**
